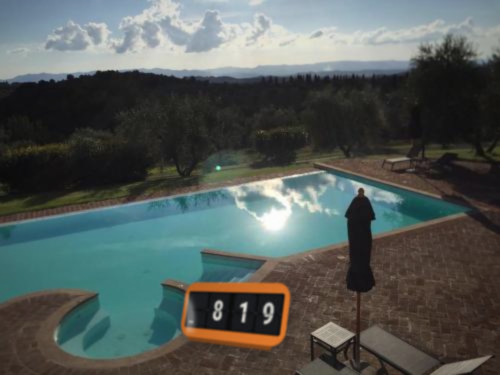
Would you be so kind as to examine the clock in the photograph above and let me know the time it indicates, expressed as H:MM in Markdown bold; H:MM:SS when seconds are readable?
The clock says **8:19**
